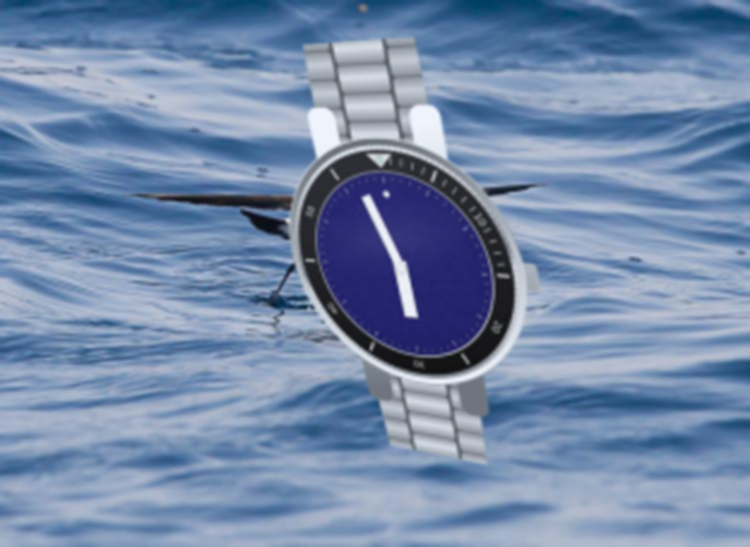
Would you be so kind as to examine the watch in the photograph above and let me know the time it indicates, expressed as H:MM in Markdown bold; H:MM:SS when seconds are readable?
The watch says **5:57**
